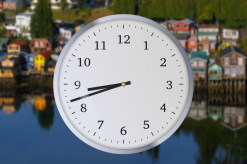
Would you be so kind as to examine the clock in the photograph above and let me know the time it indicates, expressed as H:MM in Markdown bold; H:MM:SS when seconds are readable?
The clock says **8:42**
